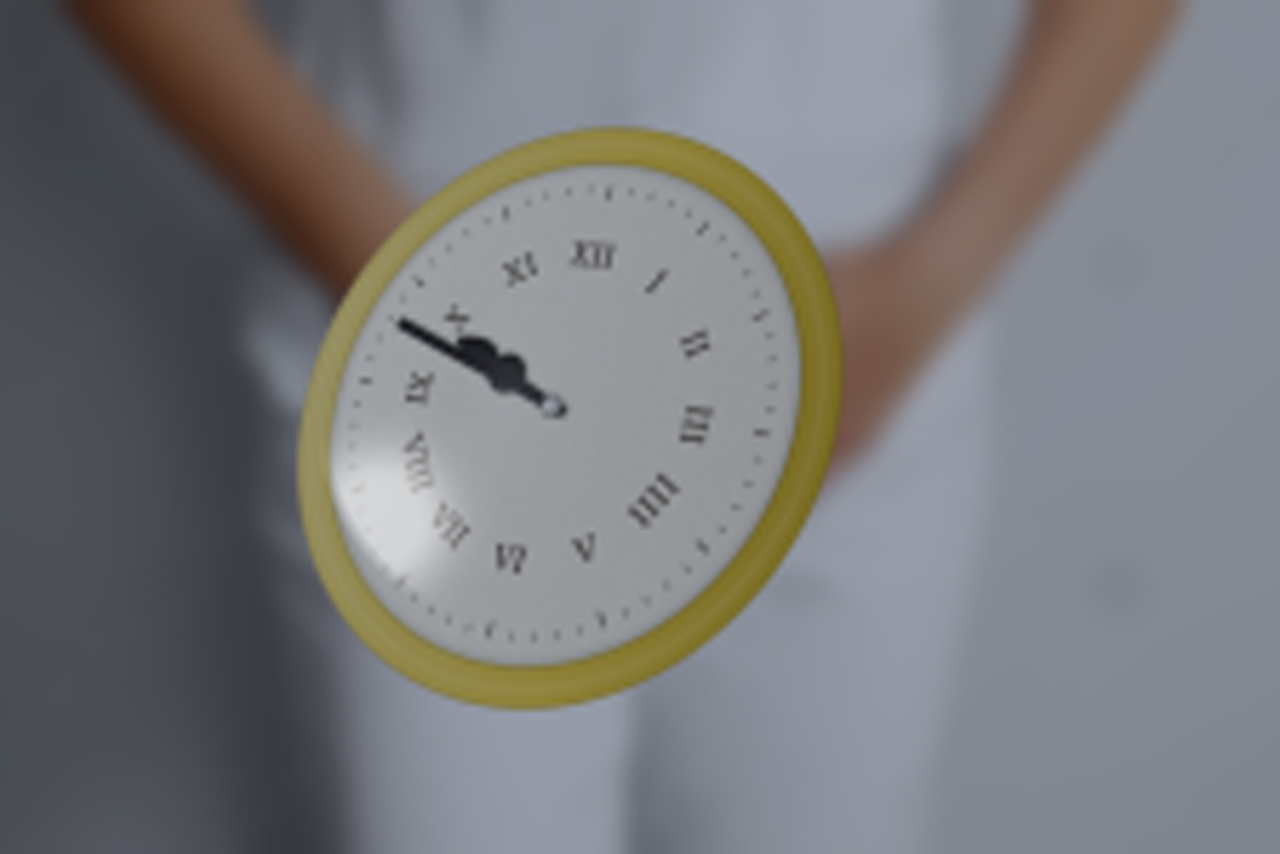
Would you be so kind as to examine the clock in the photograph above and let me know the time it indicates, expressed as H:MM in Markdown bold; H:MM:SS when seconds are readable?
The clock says **9:48**
